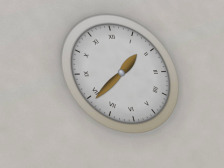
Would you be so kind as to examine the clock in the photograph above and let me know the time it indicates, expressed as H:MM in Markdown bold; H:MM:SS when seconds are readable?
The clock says **1:39**
